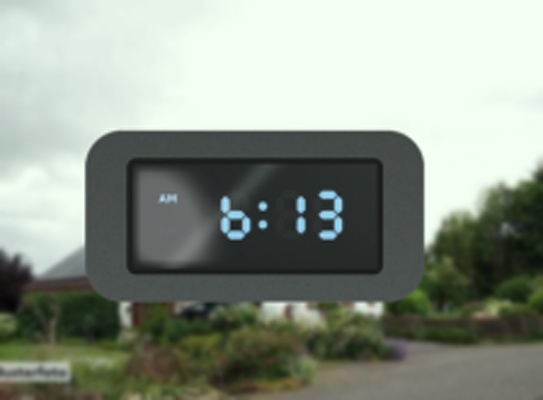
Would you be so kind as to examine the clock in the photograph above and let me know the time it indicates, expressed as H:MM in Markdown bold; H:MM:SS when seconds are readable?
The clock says **6:13**
